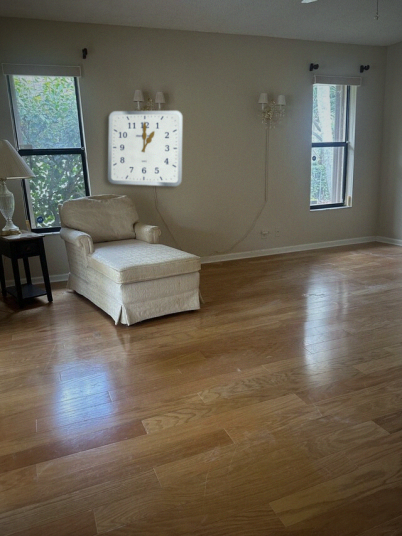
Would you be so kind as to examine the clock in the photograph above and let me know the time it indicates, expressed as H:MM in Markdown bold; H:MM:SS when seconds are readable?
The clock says **1:00**
